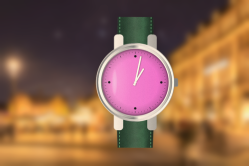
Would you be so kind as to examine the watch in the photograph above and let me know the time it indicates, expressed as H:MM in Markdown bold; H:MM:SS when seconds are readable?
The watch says **1:02**
